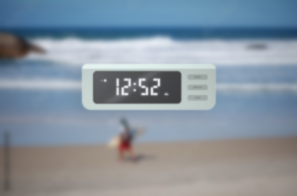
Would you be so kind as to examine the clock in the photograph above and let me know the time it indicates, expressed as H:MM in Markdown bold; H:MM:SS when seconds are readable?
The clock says **12:52**
